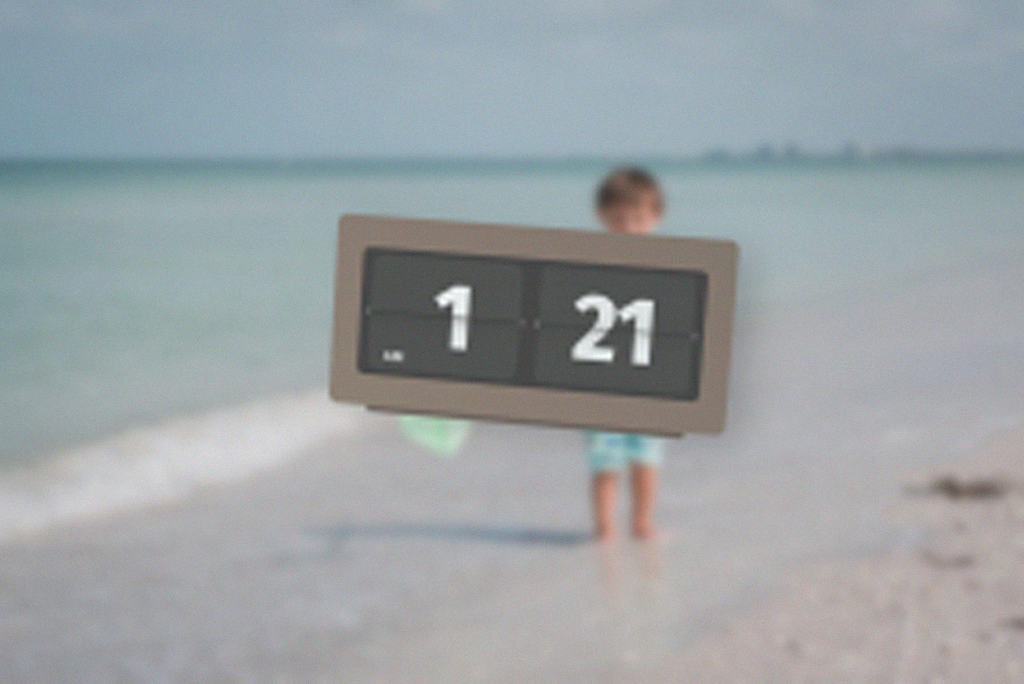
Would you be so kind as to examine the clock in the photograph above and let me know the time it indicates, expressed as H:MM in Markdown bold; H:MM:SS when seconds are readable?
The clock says **1:21**
